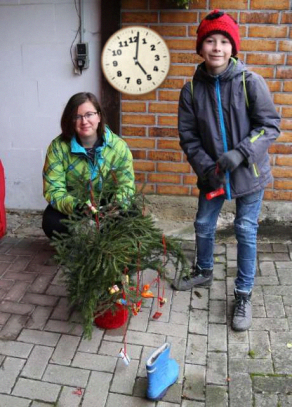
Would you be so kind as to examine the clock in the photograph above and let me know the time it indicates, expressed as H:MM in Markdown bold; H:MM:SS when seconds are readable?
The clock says **5:02**
